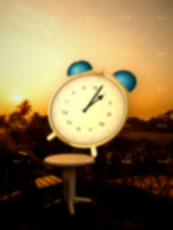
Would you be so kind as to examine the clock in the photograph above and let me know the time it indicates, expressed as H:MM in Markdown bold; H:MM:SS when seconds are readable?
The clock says **1:02**
